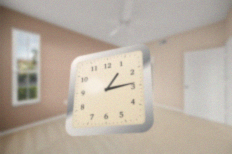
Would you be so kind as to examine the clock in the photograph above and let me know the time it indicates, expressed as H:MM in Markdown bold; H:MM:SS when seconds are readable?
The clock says **1:14**
